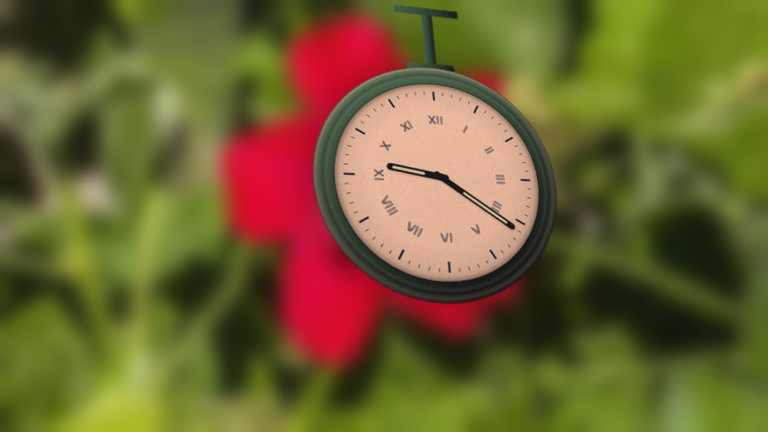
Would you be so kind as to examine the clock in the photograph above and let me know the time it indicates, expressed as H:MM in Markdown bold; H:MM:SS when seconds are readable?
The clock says **9:21**
